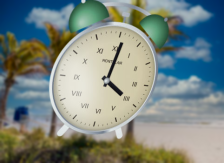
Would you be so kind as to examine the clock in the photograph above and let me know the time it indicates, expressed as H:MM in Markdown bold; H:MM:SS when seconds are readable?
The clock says **4:01**
